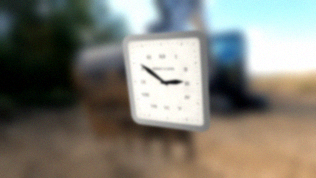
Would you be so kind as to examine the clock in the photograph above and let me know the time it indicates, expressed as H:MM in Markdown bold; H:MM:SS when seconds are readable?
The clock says **2:51**
